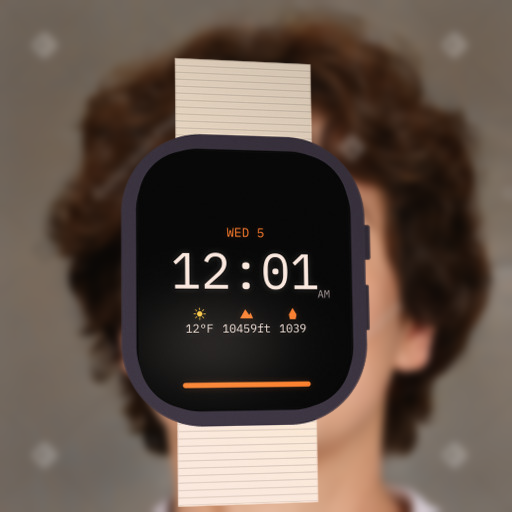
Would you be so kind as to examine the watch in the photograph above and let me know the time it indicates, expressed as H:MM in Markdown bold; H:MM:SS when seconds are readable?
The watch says **12:01**
